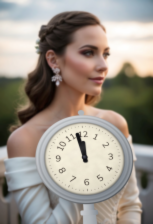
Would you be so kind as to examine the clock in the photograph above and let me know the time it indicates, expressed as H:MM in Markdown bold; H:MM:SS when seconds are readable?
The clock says **11:58**
